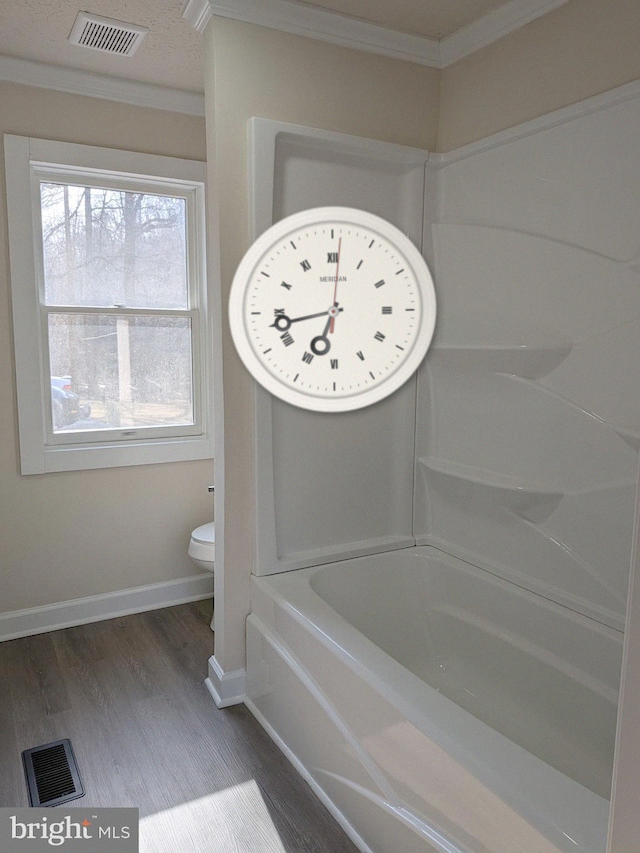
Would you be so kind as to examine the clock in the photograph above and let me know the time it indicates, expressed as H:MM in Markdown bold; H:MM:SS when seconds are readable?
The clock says **6:43:01**
